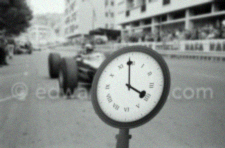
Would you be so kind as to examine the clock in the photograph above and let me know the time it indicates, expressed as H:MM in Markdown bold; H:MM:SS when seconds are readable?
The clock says **3:59**
